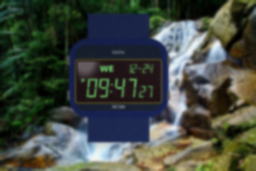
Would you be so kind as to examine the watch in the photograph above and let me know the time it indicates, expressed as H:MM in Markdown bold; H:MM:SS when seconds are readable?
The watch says **9:47:27**
